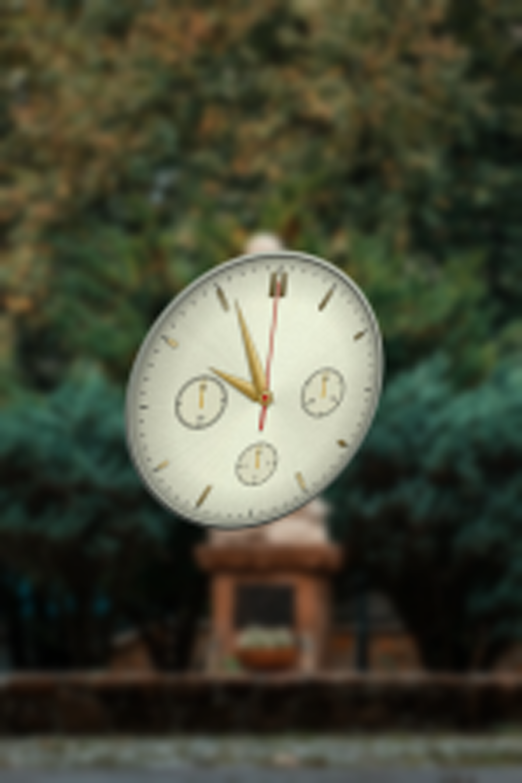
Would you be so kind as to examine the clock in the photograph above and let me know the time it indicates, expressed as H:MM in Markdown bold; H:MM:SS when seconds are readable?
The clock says **9:56**
